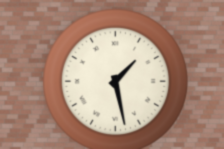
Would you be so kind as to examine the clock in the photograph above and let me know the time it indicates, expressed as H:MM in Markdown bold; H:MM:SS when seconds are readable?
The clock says **1:28**
